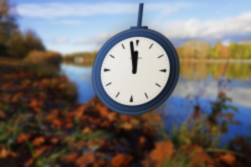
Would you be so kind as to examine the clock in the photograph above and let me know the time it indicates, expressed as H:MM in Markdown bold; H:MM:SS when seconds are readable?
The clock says **11:58**
